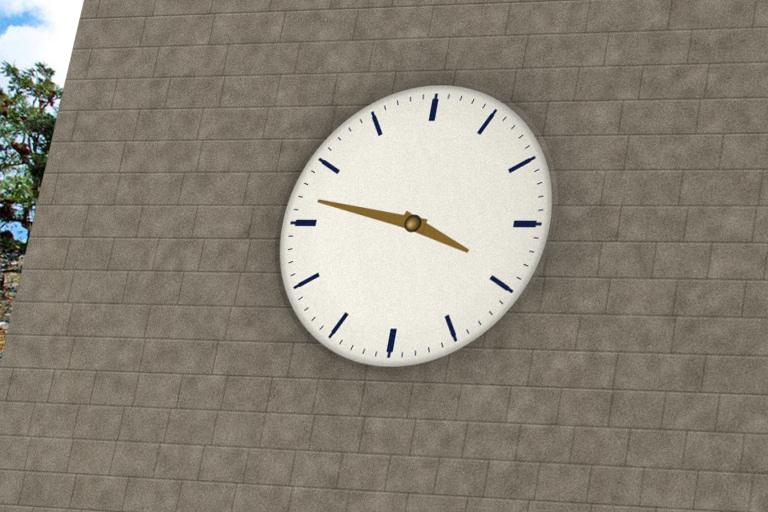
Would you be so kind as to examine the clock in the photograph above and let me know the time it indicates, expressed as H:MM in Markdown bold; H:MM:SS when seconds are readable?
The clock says **3:47**
